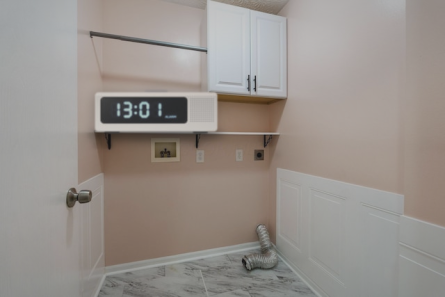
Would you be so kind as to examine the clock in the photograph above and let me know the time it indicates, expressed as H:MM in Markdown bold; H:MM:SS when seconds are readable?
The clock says **13:01**
